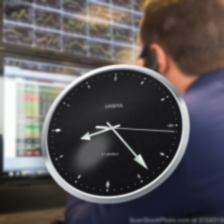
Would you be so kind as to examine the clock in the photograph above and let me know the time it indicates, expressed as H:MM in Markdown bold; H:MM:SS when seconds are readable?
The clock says **8:23:16**
